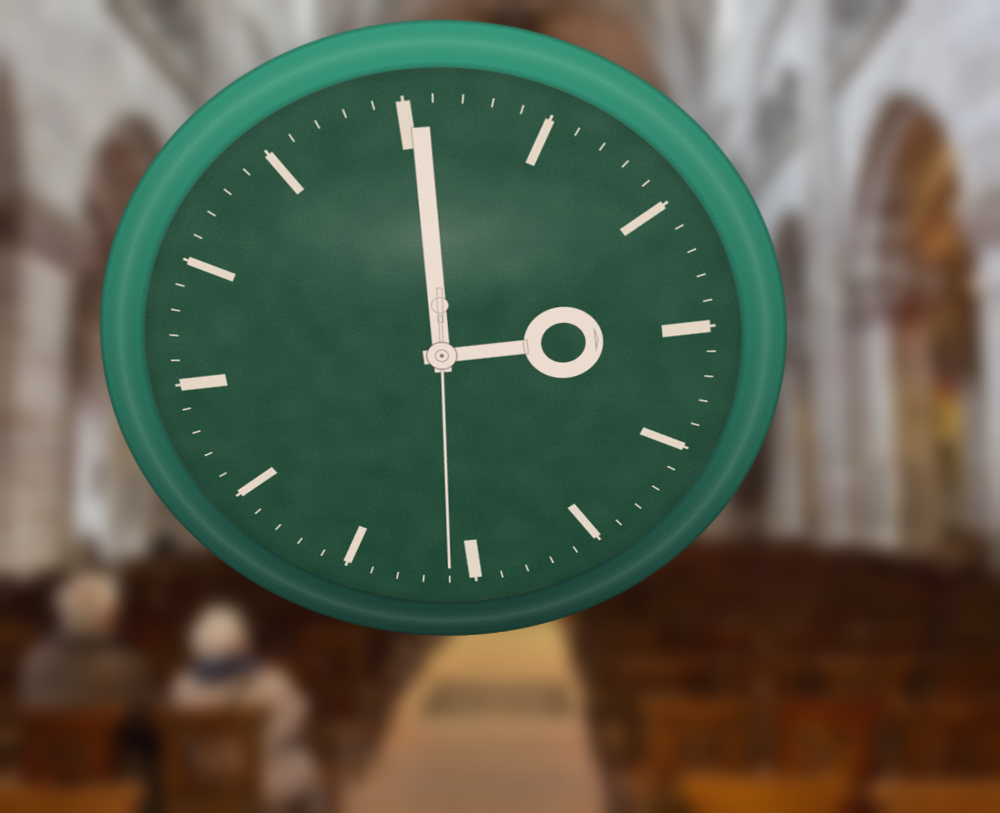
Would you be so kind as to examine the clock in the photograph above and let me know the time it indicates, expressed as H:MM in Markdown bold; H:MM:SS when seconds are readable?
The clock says **3:00:31**
